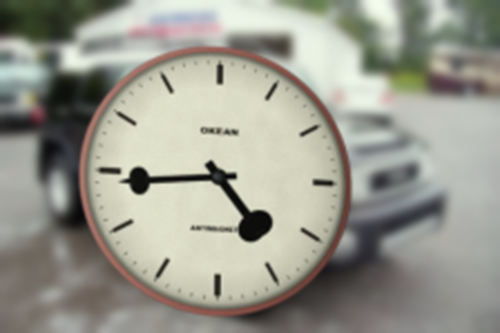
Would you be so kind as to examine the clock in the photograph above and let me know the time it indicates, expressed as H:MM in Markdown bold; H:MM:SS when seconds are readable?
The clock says **4:44**
